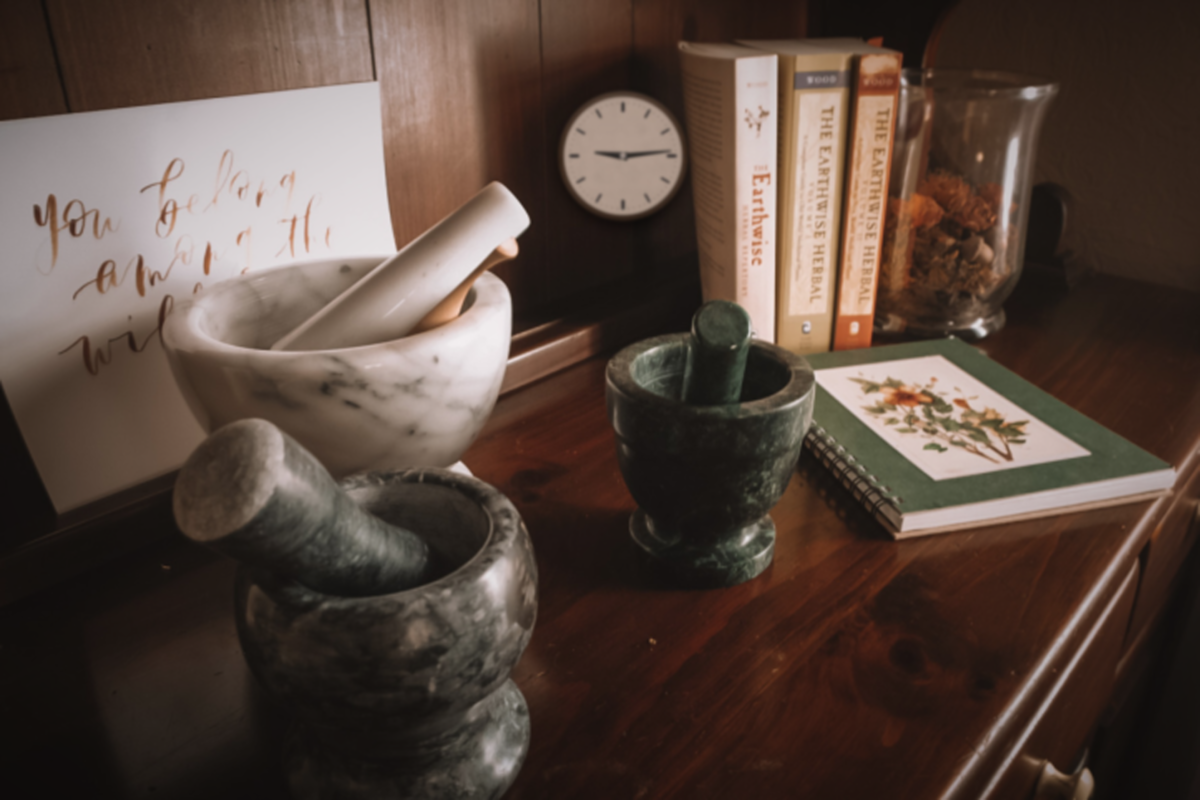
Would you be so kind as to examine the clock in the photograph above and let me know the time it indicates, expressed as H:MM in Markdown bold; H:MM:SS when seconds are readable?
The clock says **9:14**
